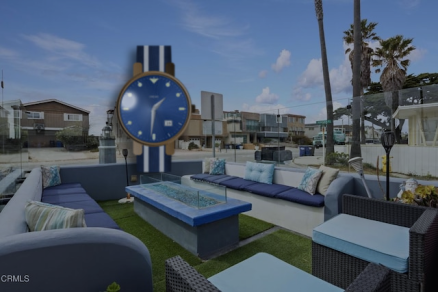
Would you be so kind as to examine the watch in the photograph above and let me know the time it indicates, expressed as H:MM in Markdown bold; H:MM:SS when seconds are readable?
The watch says **1:31**
